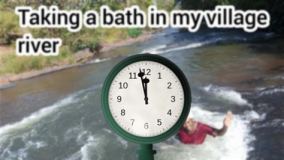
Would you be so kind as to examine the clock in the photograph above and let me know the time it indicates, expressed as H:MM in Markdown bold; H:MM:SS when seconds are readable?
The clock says **11:58**
